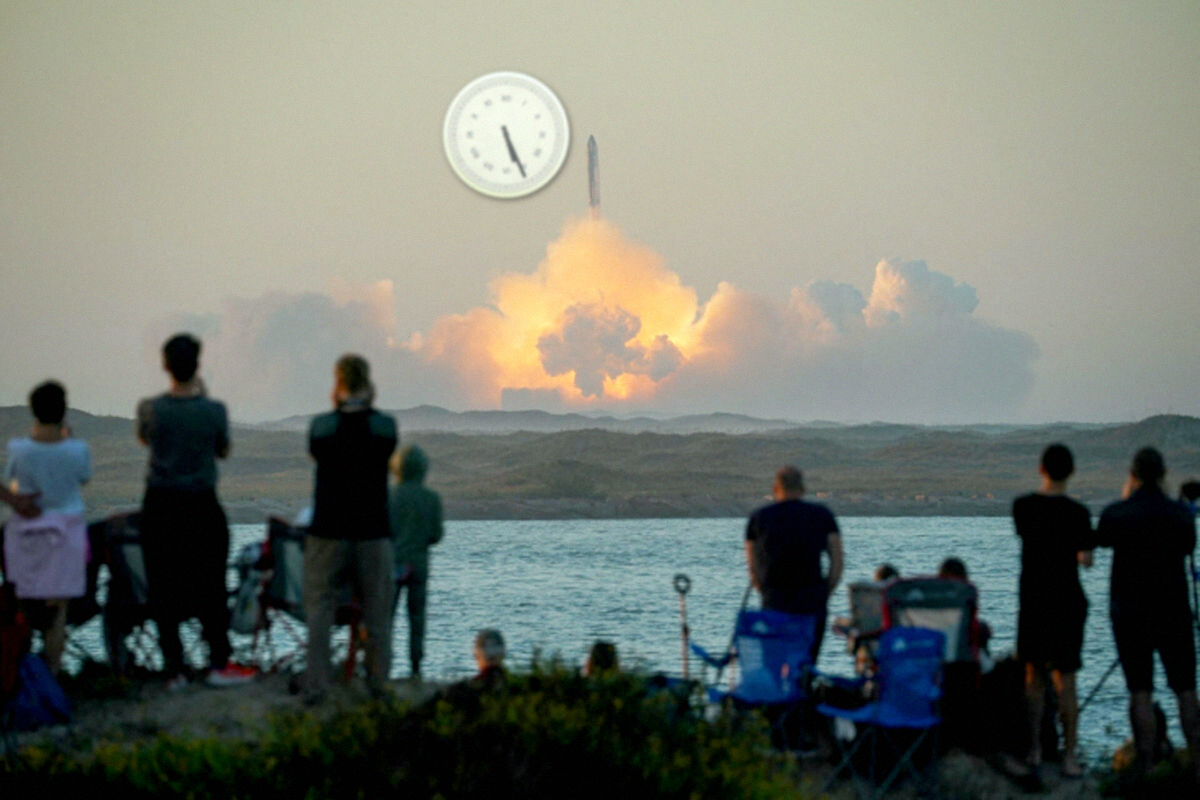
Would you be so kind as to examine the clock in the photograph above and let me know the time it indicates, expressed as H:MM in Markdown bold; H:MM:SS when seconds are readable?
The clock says **5:26**
